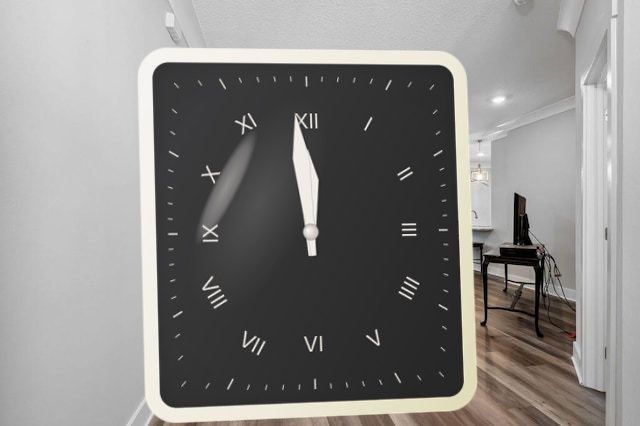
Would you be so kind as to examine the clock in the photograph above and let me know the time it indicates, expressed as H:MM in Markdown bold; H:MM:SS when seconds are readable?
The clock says **11:59**
